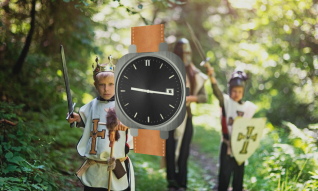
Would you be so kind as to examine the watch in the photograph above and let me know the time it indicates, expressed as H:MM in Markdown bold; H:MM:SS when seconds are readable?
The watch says **9:16**
